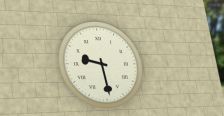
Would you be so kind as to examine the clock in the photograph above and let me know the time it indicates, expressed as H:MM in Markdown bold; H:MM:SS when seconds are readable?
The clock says **9:29**
